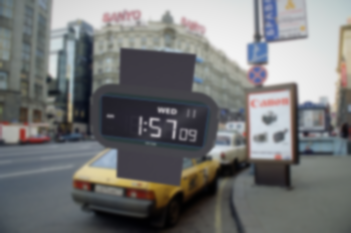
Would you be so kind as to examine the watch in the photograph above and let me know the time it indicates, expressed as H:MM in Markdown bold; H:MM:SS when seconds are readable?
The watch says **1:57:09**
